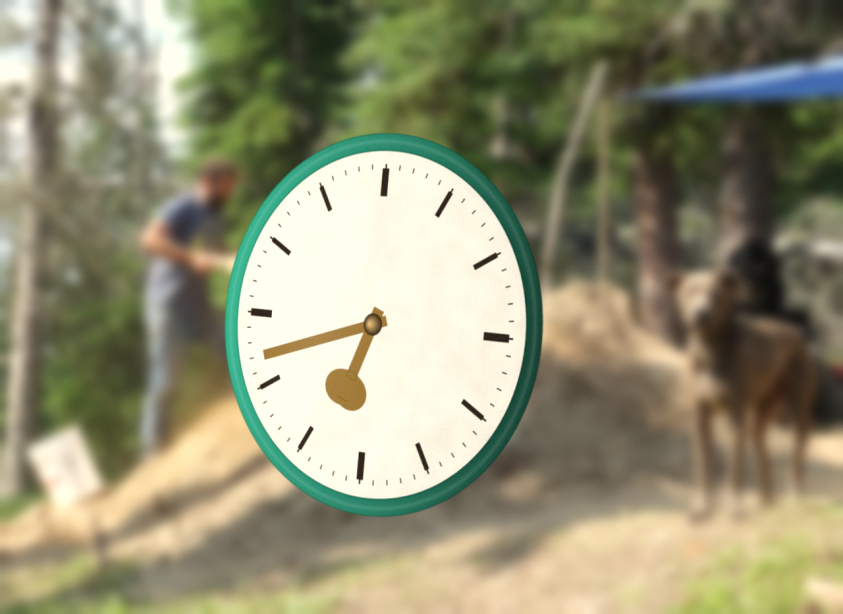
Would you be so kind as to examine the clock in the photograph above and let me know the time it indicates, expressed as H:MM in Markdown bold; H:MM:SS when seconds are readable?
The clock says **6:42**
